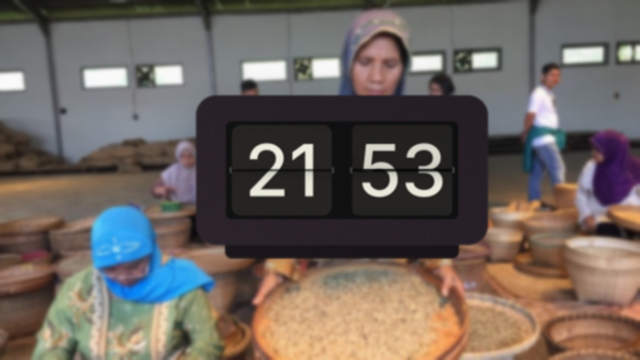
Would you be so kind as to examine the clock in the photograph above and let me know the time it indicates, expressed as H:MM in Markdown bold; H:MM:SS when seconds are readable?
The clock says **21:53**
